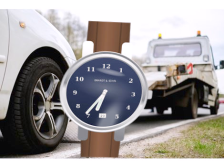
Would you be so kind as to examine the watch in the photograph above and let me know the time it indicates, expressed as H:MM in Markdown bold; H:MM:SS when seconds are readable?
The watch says **6:36**
